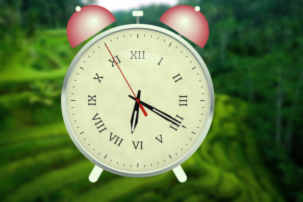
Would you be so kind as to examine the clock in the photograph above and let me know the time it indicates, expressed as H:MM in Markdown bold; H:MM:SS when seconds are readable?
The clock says **6:19:55**
